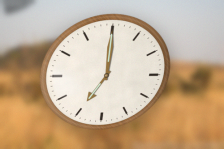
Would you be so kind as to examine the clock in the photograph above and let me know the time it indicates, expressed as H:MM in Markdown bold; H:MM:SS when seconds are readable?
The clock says **7:00**
